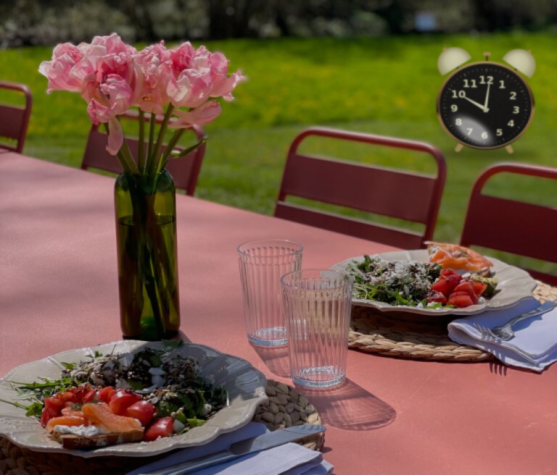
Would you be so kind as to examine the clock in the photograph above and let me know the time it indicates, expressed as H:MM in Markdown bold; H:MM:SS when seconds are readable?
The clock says **10:01**
